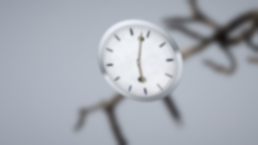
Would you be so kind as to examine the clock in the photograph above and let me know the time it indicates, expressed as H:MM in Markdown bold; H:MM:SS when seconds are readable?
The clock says **6:03**
